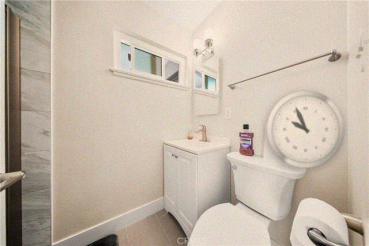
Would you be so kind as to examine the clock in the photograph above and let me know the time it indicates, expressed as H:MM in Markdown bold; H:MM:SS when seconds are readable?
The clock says **9:56**
